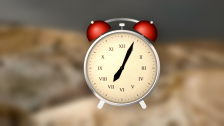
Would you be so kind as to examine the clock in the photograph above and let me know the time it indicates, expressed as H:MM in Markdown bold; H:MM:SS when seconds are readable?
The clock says **7:04**
